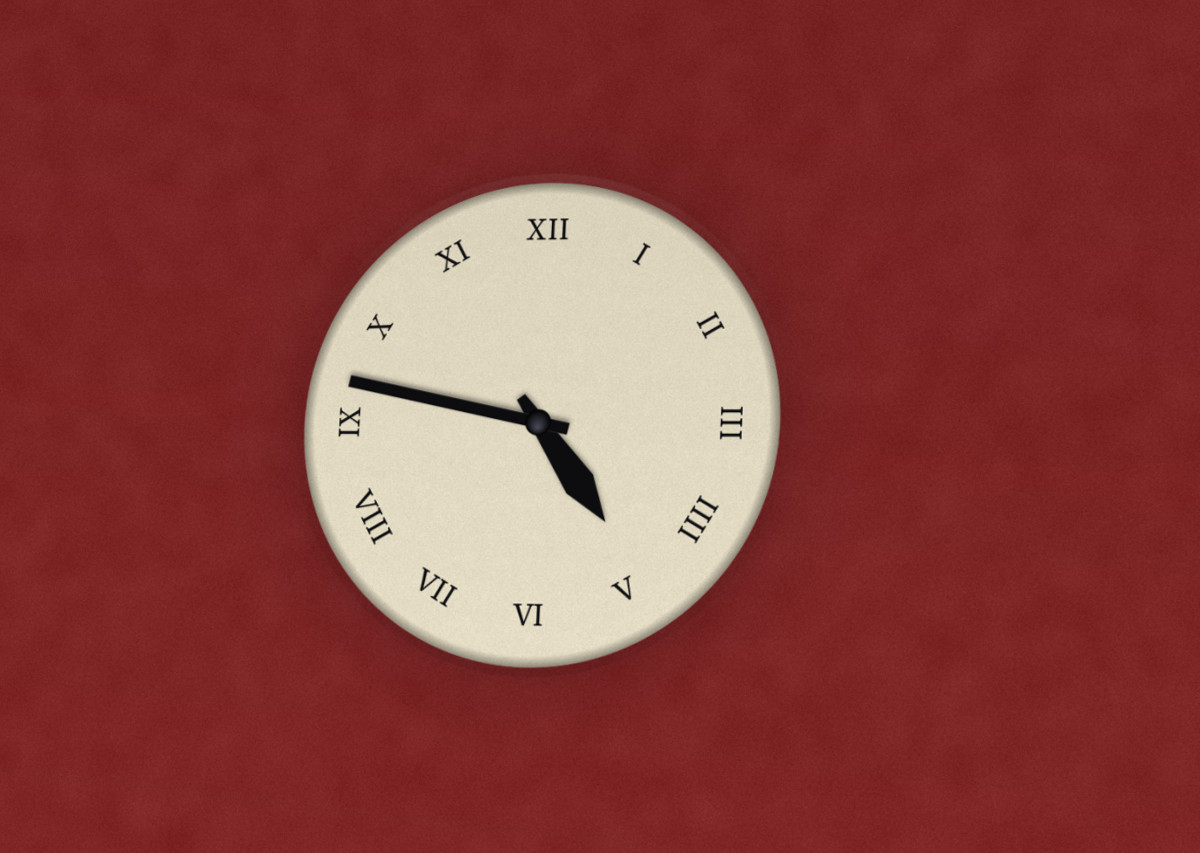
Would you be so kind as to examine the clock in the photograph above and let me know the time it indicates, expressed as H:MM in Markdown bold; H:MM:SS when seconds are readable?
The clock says **4:47**
